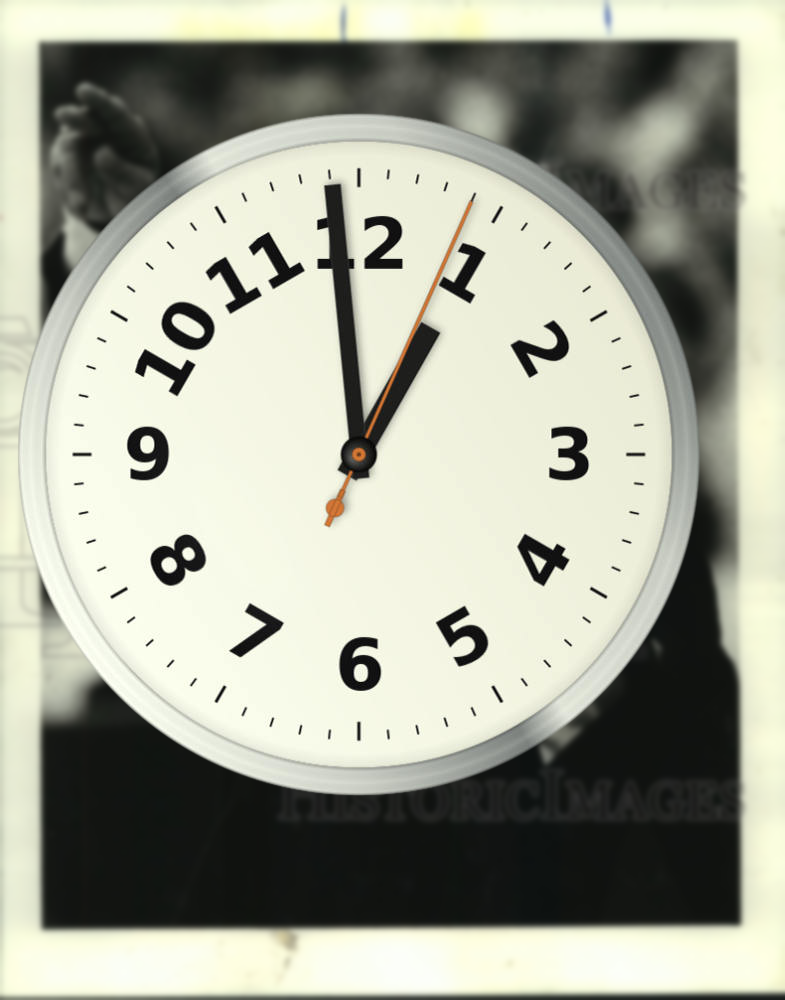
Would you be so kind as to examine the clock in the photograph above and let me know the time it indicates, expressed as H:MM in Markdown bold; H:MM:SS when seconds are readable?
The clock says **12:59:04**
